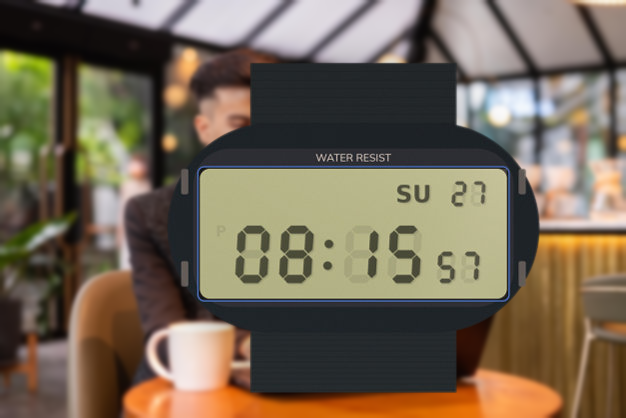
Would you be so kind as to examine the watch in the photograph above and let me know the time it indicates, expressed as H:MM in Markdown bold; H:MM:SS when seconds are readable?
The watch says **8:15:57**
